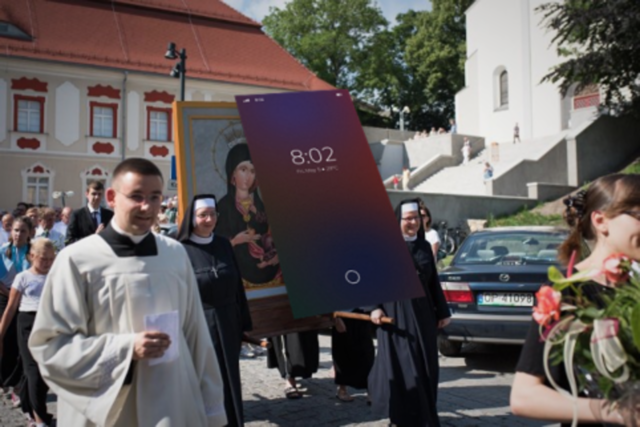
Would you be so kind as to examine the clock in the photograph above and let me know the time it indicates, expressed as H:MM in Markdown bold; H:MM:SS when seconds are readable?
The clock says **8:02**
